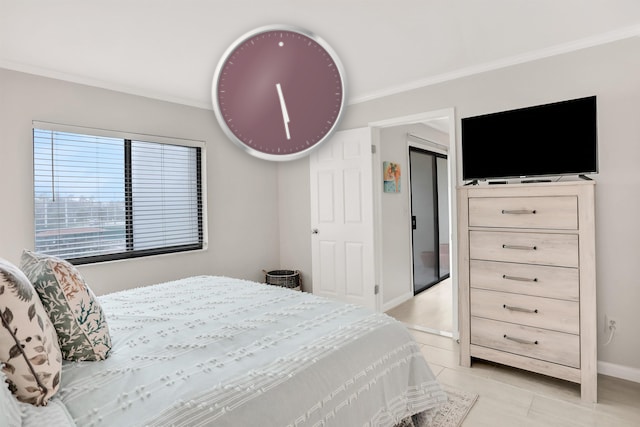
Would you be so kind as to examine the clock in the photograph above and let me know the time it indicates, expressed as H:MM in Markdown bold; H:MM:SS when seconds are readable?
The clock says **5:28**
